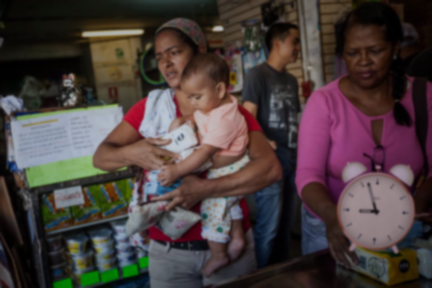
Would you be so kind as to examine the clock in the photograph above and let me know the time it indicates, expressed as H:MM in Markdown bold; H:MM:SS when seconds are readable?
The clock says **8:57**
